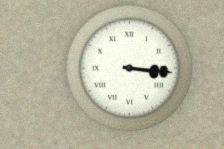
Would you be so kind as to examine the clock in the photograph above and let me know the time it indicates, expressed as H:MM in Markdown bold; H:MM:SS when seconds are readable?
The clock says **3:16**
